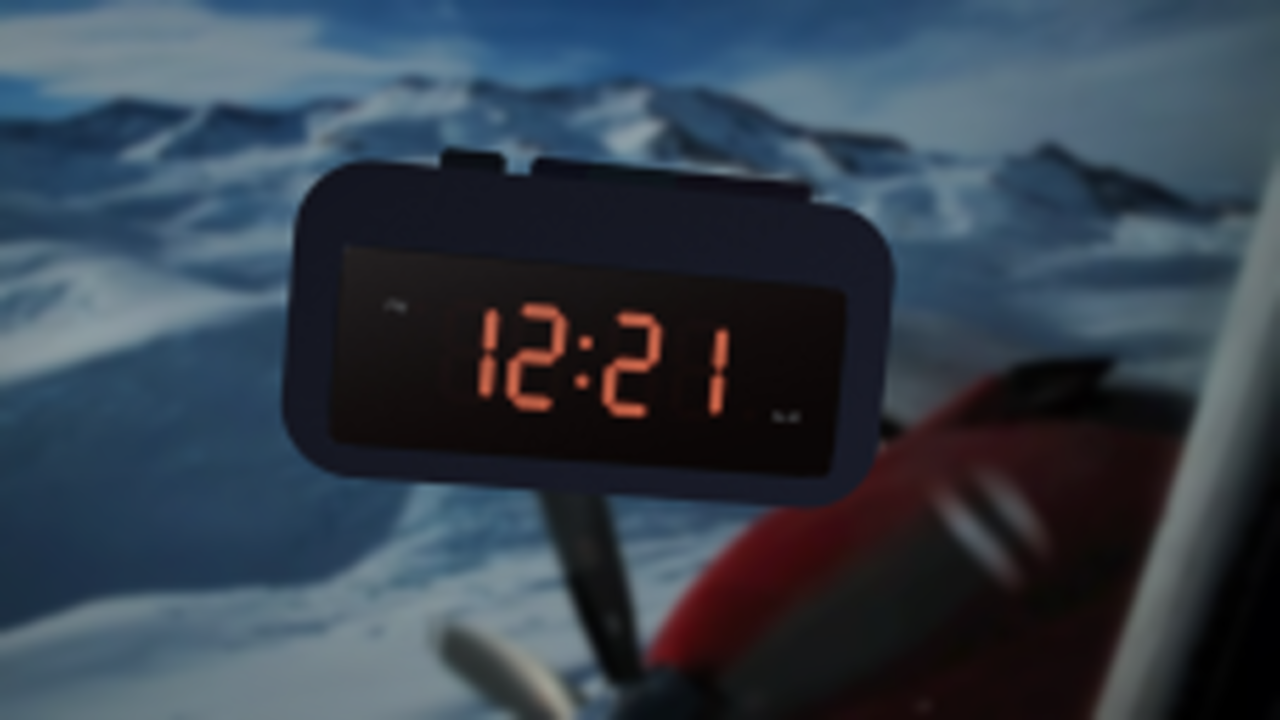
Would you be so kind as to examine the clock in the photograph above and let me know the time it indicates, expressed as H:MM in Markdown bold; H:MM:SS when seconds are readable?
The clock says **12:21**
